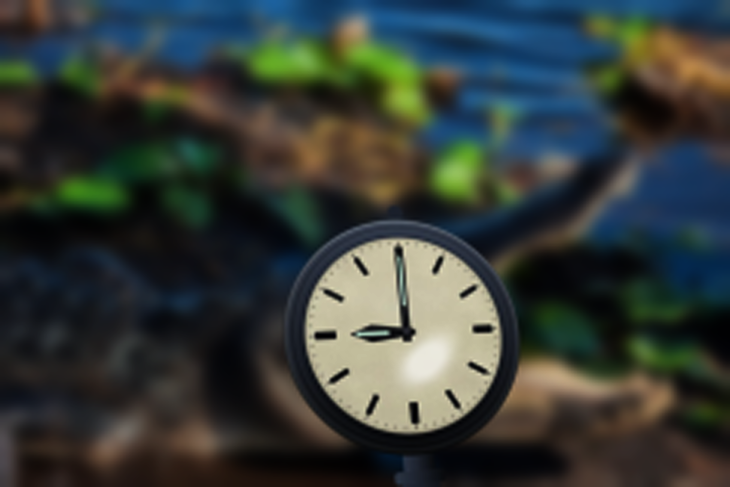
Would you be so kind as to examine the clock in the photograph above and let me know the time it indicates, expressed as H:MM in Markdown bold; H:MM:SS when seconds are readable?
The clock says **9:00**
